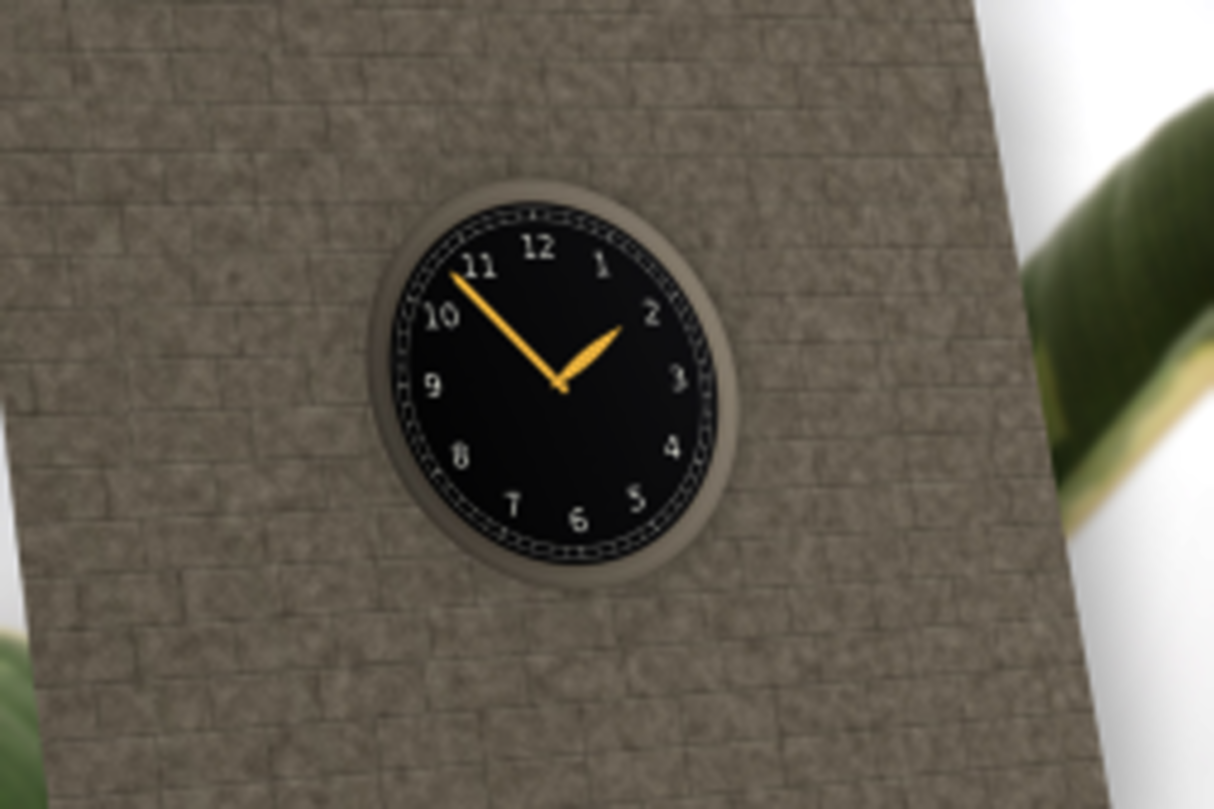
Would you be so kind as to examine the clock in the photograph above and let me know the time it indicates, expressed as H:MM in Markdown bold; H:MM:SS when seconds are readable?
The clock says **1:53**
